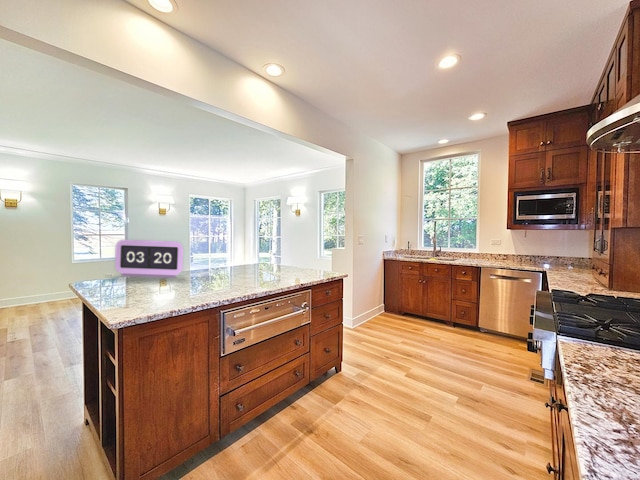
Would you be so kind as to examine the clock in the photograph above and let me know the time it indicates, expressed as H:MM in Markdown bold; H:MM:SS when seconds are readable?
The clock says **3:20**
